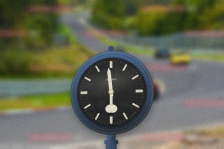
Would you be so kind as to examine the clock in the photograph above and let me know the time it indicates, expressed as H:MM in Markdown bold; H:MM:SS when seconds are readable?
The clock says **5:59**
